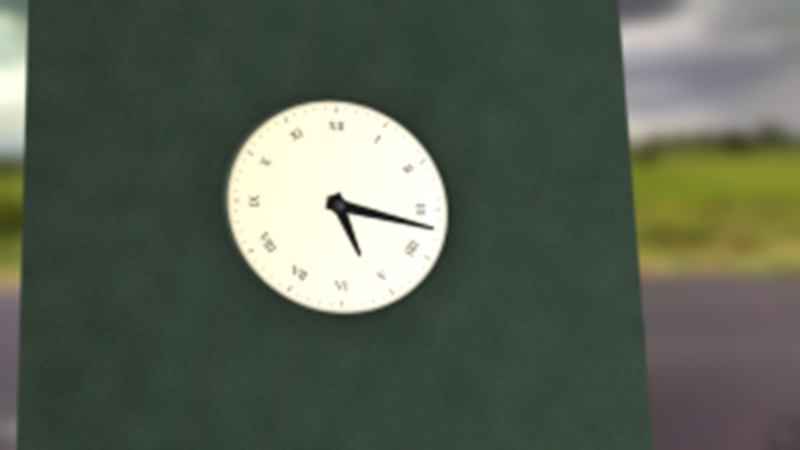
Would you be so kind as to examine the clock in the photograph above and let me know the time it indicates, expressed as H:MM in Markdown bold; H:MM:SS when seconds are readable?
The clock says **5:17**
